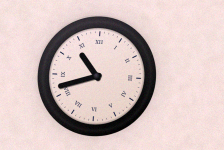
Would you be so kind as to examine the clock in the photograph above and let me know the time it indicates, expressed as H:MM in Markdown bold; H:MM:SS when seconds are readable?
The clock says **10:42**
